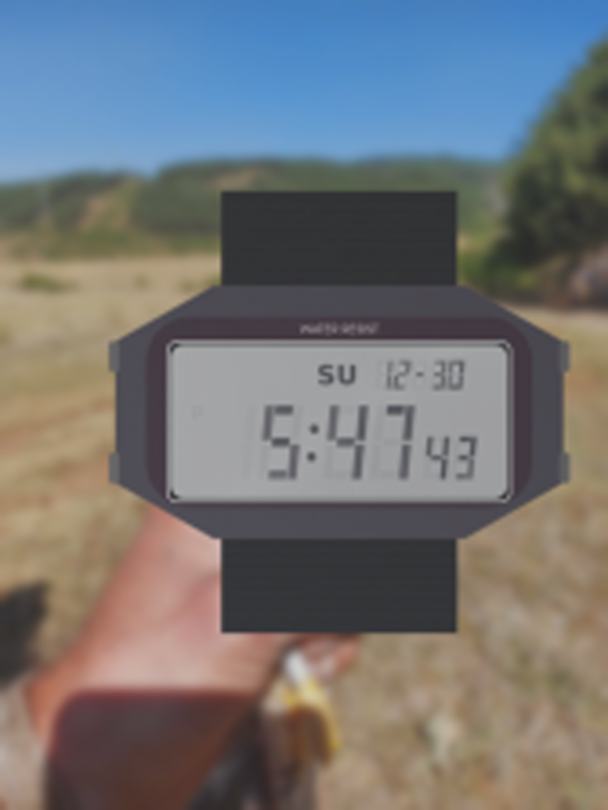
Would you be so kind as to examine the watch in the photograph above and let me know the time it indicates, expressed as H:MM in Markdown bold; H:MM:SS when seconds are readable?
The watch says **5:47:43**
